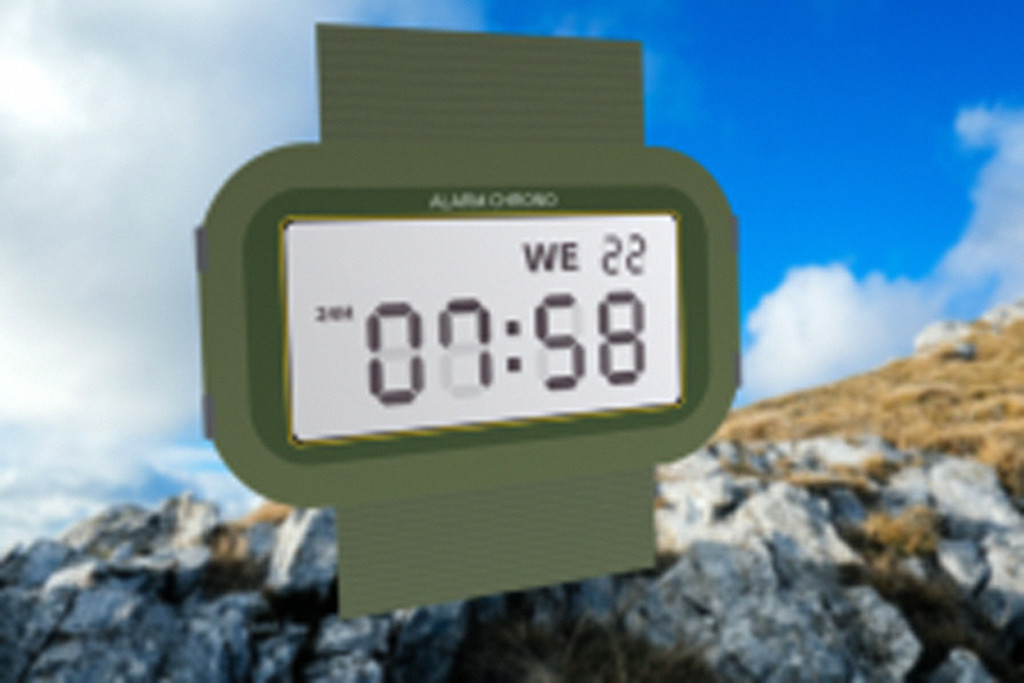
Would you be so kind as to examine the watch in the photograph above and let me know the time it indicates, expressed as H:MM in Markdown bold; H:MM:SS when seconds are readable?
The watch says **7:58**
